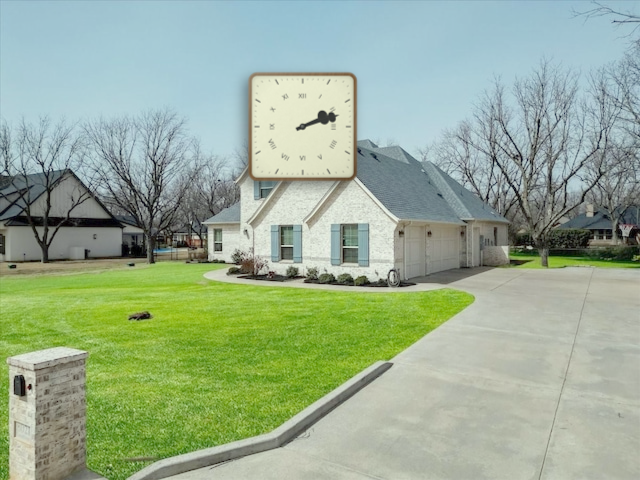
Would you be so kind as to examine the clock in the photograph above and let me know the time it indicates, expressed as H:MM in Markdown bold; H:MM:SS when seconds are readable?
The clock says **2:12**
